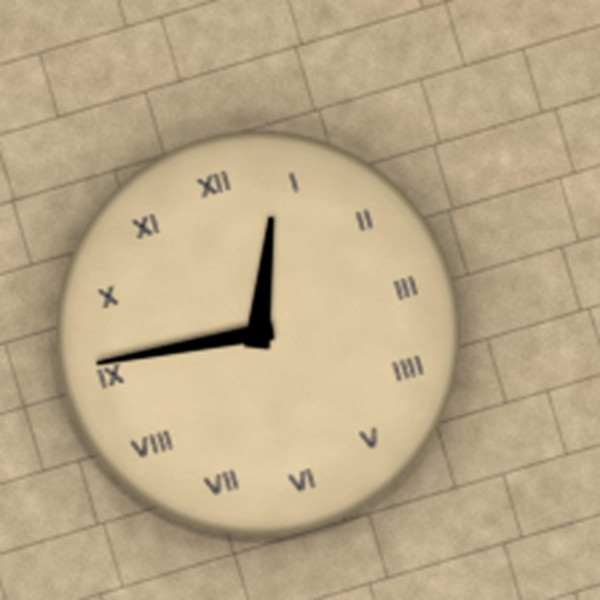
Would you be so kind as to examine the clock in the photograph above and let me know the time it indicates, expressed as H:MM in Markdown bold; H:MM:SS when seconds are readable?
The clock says **12:46**
